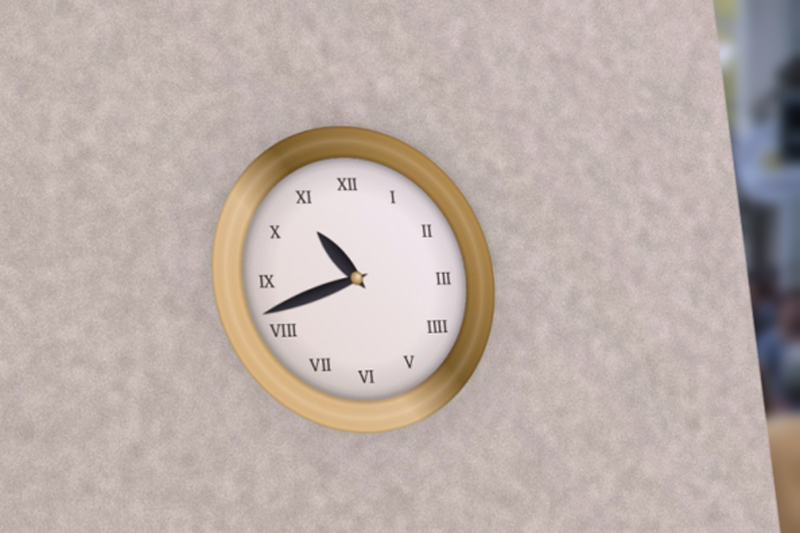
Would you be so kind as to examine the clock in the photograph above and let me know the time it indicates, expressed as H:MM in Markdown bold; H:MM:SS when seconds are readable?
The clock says **10:42**
